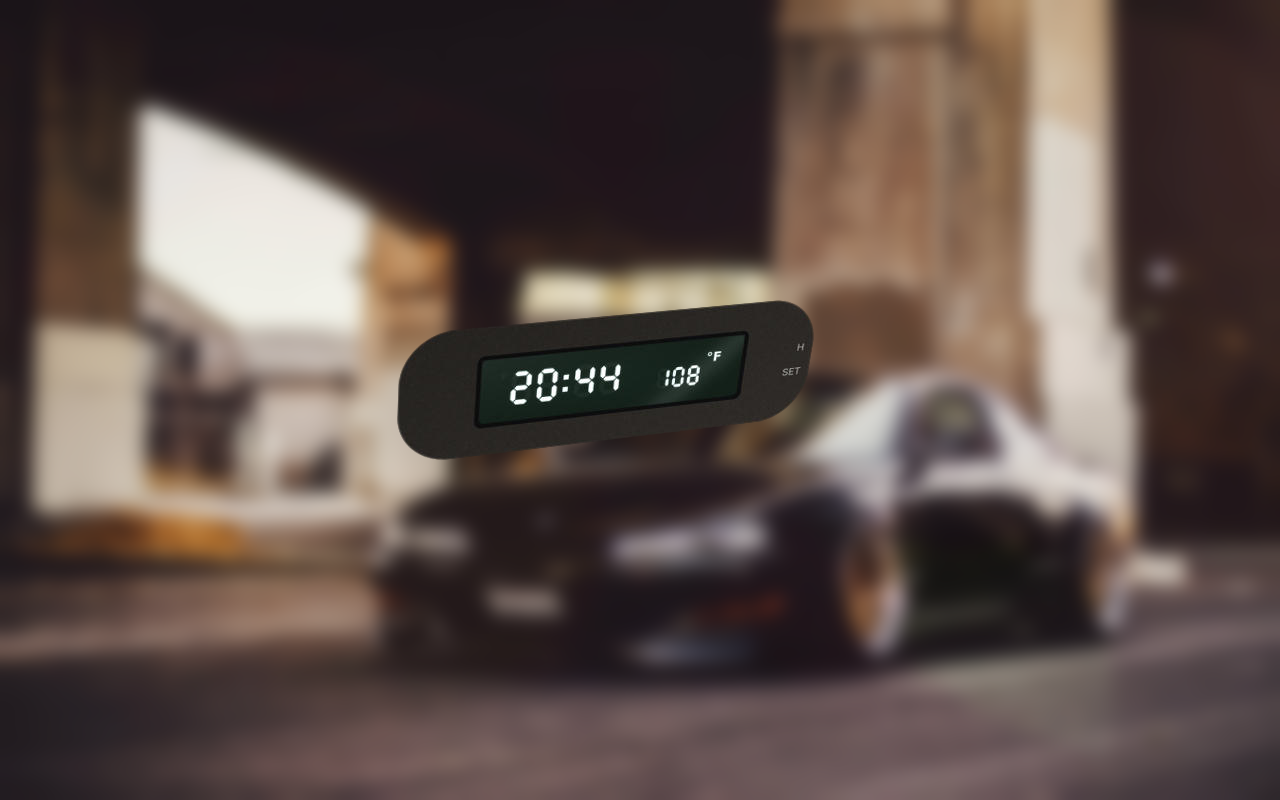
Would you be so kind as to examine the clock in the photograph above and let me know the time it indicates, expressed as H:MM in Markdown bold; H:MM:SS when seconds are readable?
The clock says **20:44**
